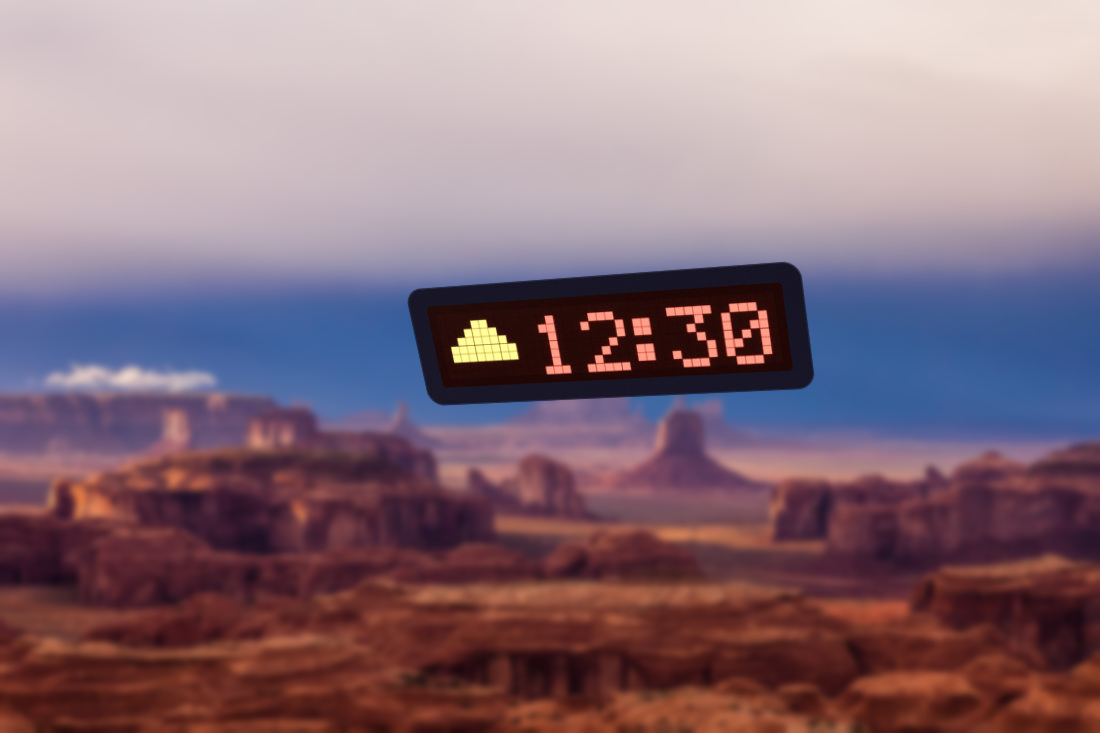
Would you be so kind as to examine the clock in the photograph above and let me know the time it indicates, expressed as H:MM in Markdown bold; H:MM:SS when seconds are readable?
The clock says **12:30**
